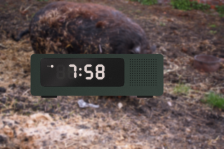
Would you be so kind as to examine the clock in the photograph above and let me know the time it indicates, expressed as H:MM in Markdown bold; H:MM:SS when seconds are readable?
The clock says **7:58**
